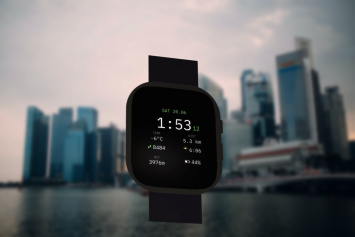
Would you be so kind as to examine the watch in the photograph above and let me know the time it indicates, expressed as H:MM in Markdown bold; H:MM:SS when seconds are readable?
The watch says **1:53**
